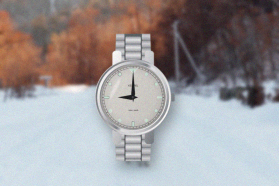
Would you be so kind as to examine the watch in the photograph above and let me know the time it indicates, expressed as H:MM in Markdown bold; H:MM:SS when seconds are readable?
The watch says **9:00**
